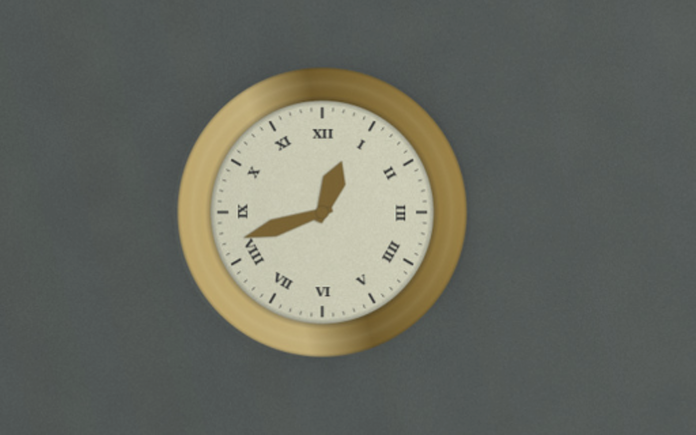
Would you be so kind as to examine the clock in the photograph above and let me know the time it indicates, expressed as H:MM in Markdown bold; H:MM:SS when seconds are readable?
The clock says **12:42**
